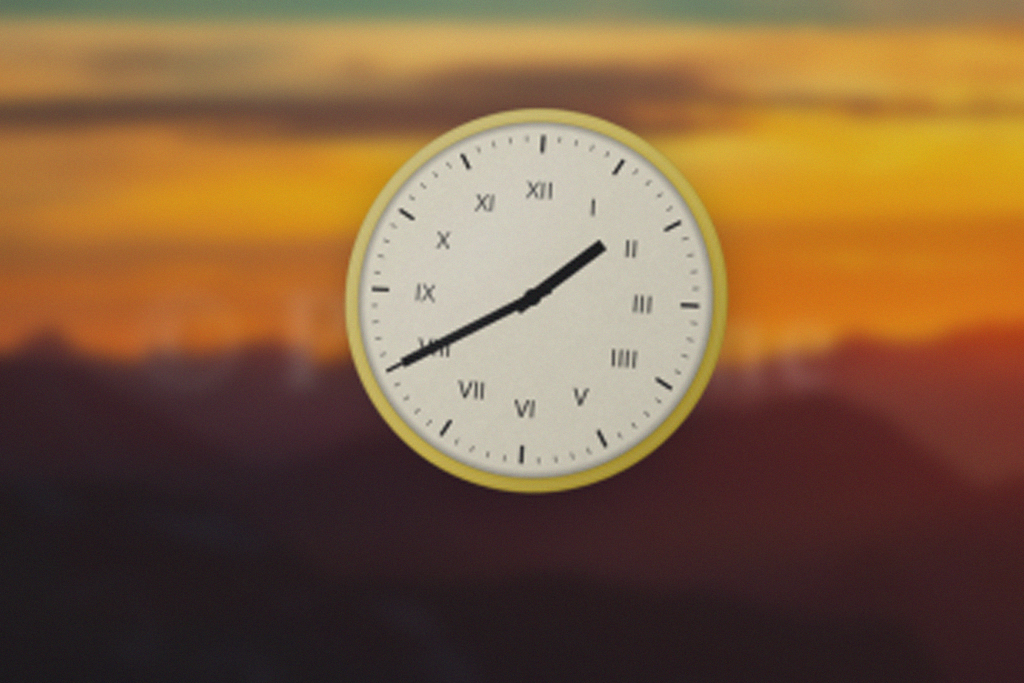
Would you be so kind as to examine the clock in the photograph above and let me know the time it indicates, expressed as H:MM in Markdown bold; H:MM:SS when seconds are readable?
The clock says **1:40**
